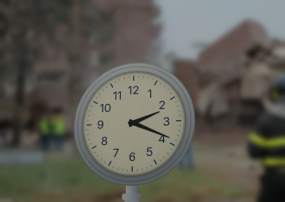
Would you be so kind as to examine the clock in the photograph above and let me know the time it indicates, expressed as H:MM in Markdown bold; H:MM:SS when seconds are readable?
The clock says **2:19**
